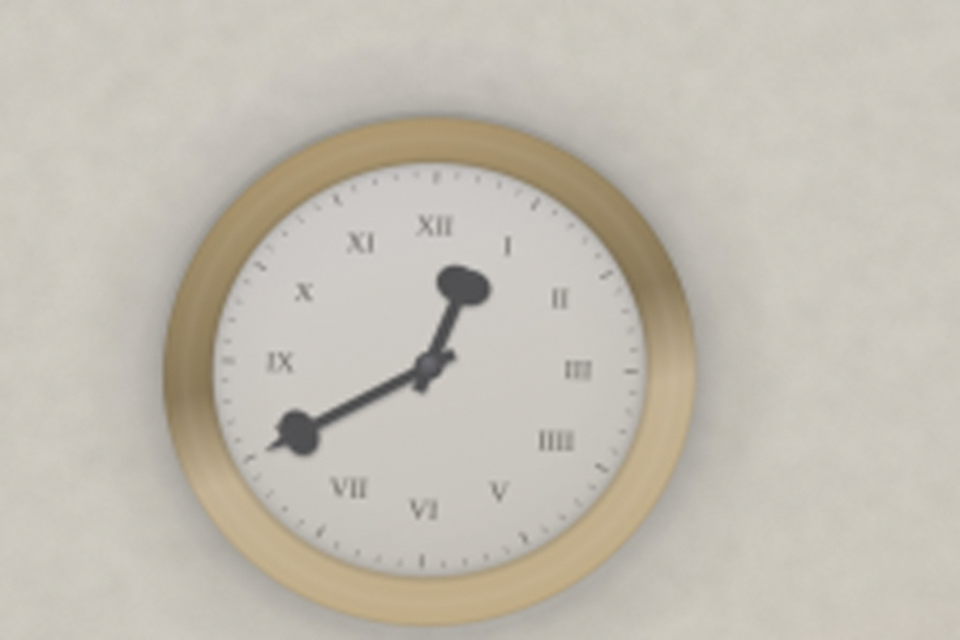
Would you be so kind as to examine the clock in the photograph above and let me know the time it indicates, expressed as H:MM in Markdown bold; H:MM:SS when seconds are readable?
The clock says **12:40**
